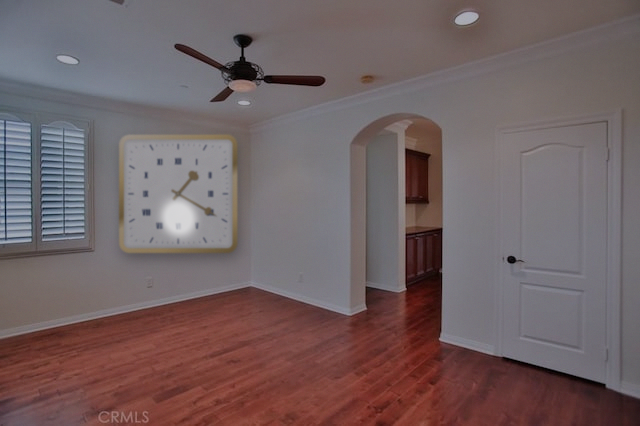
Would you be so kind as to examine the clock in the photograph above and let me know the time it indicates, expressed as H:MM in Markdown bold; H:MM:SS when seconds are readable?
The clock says **1:20**
